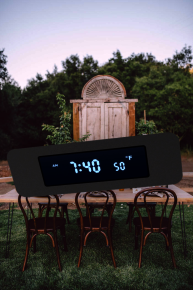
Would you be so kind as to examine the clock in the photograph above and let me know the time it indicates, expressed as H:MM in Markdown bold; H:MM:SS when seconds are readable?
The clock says **7:40**
